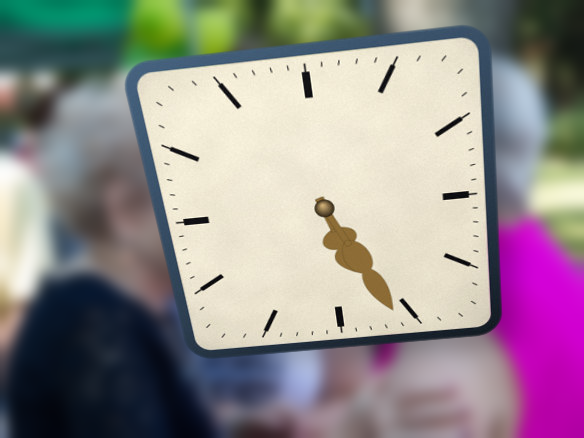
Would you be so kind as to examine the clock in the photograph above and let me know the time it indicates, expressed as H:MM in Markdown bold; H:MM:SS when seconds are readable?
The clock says **5:26**
